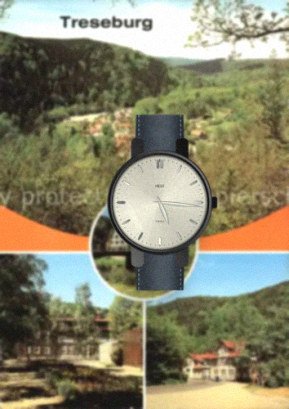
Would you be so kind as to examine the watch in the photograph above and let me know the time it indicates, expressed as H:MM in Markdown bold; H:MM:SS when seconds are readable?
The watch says **5:16**
